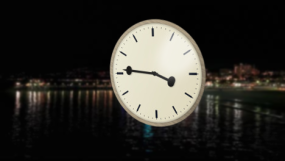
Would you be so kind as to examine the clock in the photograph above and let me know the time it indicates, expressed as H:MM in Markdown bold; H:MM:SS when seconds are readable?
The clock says **3:46**
